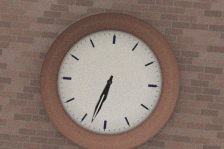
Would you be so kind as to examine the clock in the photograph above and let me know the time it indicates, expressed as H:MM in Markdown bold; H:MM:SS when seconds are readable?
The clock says **6:33**
